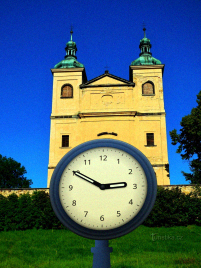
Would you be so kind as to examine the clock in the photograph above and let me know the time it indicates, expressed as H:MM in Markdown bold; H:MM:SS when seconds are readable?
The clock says **2:50**
